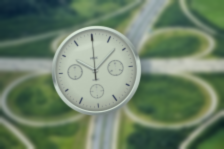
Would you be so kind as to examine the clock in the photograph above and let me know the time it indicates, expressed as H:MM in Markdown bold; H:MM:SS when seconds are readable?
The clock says **10:08**
